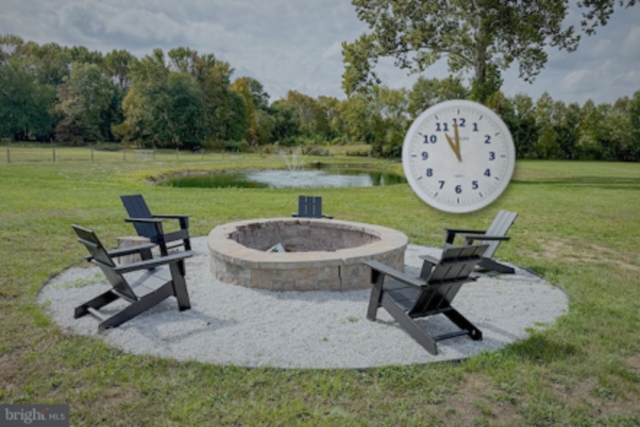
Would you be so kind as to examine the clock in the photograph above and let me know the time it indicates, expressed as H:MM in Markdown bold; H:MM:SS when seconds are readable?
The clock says **10:59**
